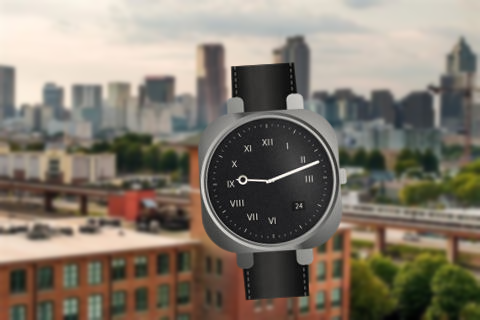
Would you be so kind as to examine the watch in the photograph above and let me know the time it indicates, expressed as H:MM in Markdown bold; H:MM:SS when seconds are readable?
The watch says **9:12**
